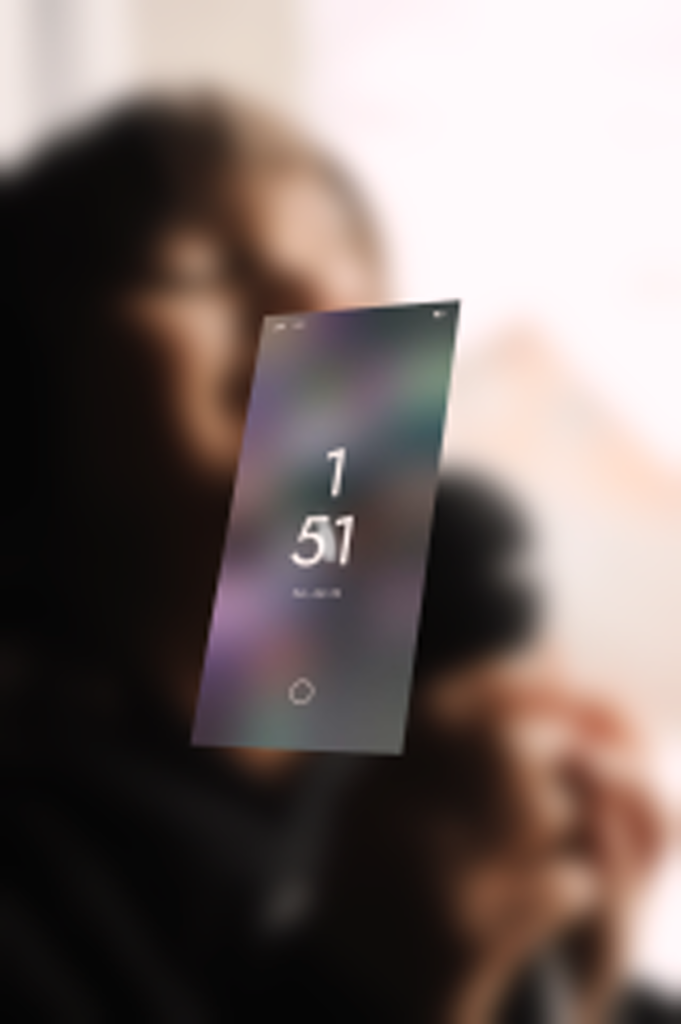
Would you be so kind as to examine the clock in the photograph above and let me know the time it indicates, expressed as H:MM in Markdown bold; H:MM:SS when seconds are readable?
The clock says **1:51**
